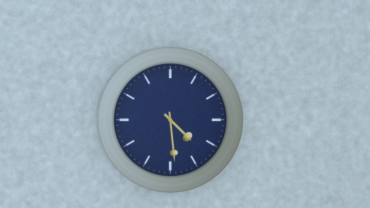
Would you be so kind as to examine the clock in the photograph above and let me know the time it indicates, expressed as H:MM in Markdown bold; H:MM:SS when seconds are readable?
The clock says **4:29**
